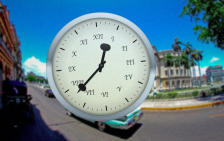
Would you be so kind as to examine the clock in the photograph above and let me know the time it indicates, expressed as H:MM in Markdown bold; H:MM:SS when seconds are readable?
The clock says **12:38**
